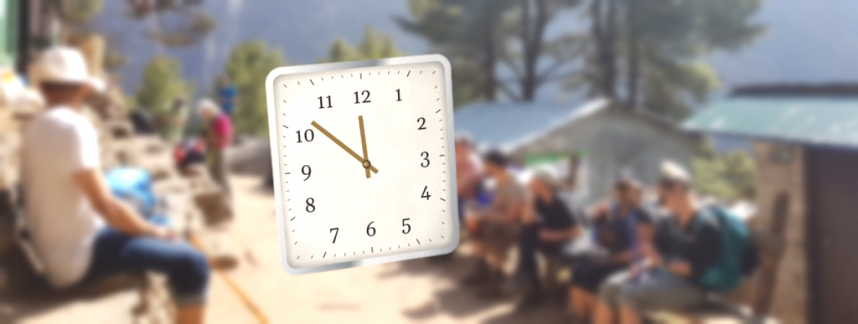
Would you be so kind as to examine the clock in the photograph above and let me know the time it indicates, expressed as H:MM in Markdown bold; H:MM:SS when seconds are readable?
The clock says **11:52**
